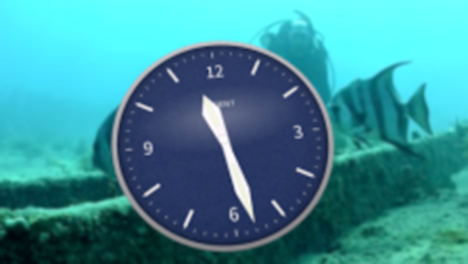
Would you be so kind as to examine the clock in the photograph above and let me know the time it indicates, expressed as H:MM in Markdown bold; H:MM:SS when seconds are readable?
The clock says **11:28**
